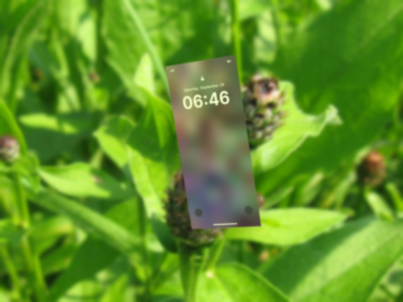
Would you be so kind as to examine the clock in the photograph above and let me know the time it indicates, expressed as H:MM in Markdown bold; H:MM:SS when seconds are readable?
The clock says **6:46**
